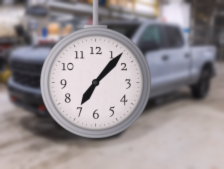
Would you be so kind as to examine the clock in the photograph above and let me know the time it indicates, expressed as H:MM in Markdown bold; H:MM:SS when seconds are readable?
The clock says **7:07**
